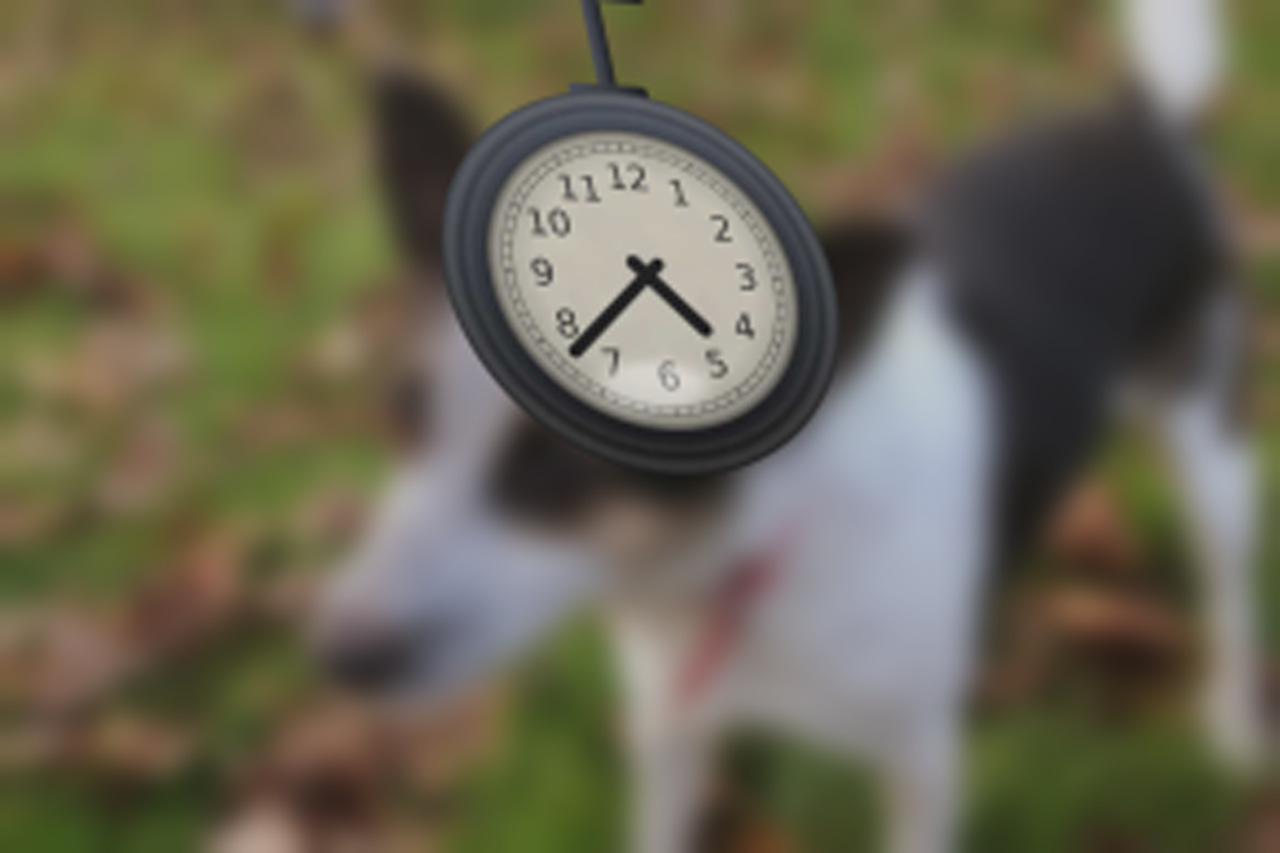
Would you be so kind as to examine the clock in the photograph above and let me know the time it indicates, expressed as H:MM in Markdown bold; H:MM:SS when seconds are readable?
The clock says **4:38**
